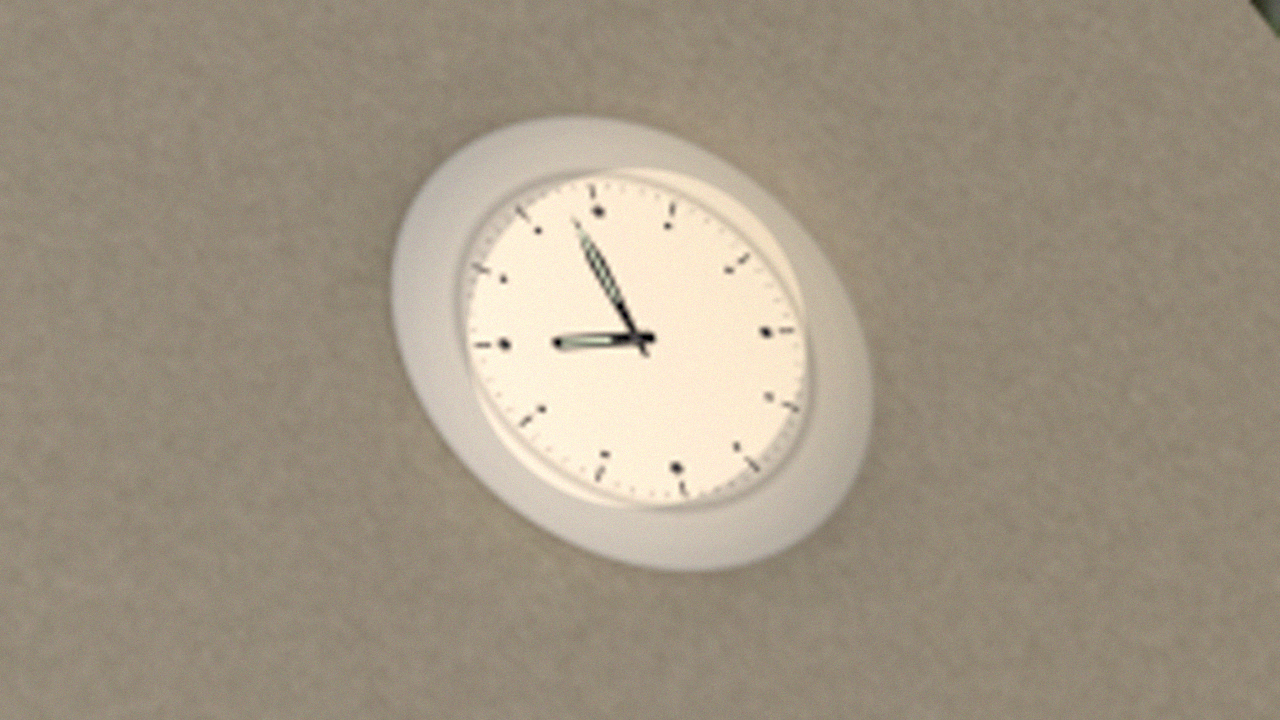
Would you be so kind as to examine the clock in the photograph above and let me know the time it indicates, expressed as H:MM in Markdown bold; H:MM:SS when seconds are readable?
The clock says **8:58**
